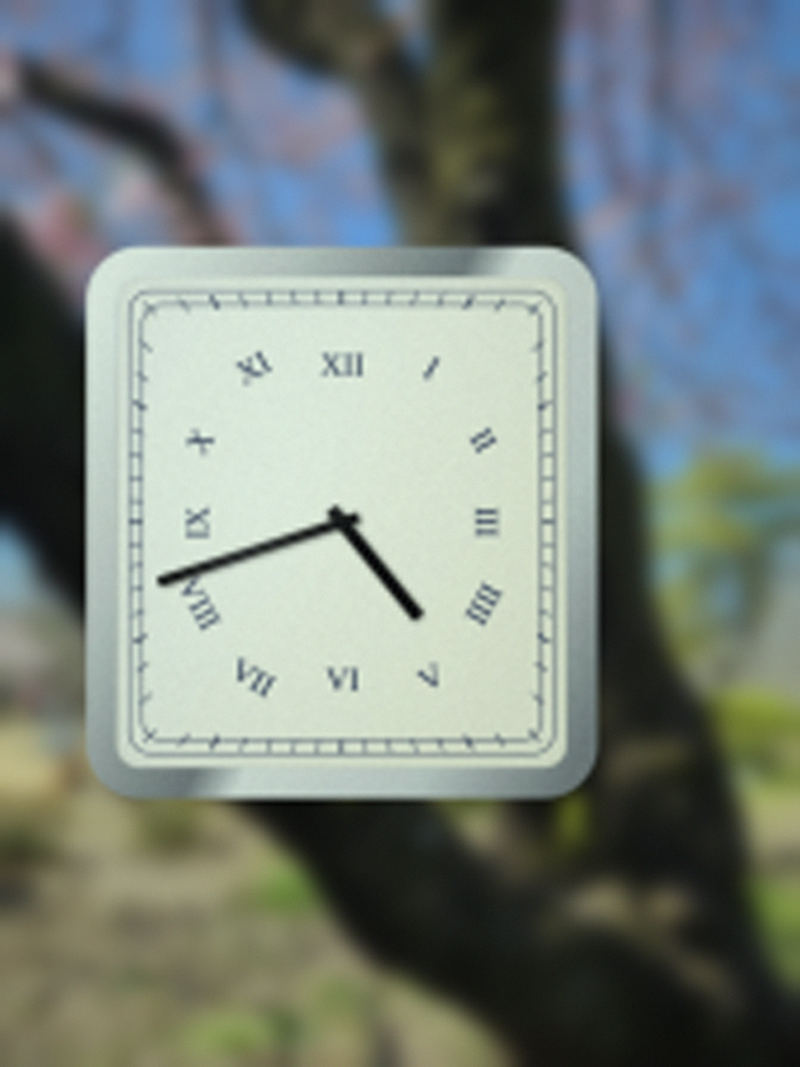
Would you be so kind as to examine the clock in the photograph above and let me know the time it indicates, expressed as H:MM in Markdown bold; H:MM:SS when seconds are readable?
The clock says **4:42**
